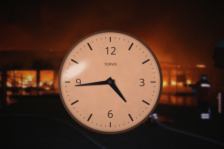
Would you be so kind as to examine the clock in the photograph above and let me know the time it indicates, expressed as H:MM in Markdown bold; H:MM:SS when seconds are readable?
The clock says **4:44**
